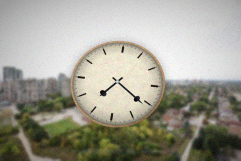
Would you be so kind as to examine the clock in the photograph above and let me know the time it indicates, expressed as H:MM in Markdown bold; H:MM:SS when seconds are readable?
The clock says **7:21**
